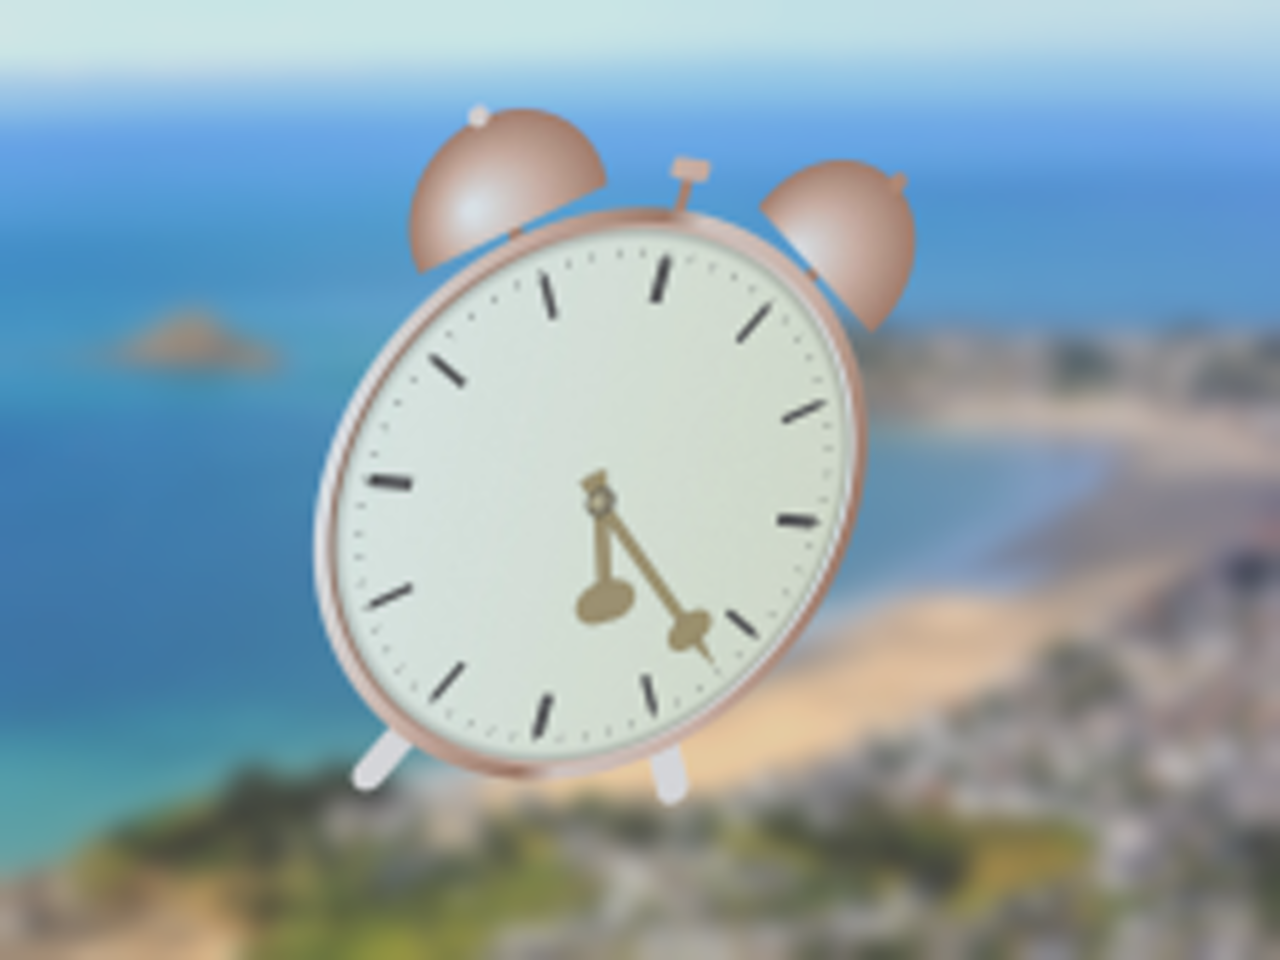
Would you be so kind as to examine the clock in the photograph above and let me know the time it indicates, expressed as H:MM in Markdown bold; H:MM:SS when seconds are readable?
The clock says **5:22**
